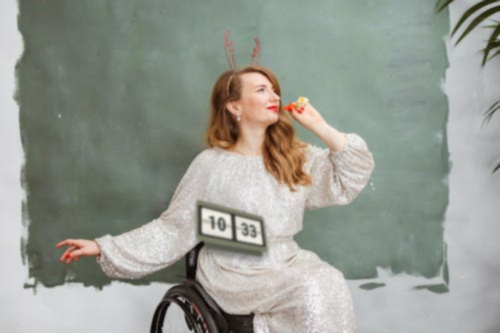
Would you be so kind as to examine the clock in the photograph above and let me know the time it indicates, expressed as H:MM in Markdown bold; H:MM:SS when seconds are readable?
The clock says **10:33**
